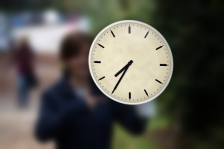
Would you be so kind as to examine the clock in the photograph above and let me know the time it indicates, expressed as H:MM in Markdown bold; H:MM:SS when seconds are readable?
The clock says **7:35**
